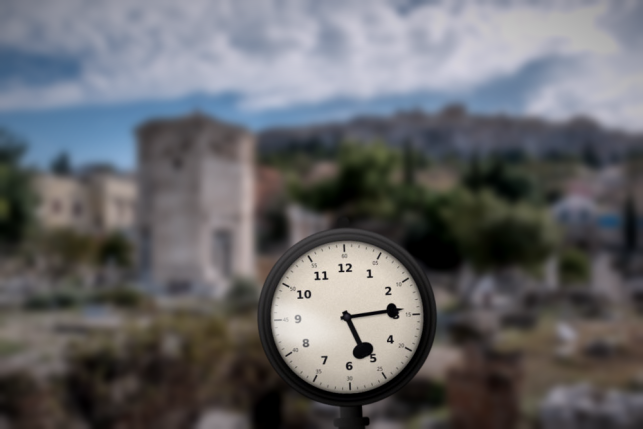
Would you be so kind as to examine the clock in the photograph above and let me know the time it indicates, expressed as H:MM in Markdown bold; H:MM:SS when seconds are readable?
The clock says **5:14**
